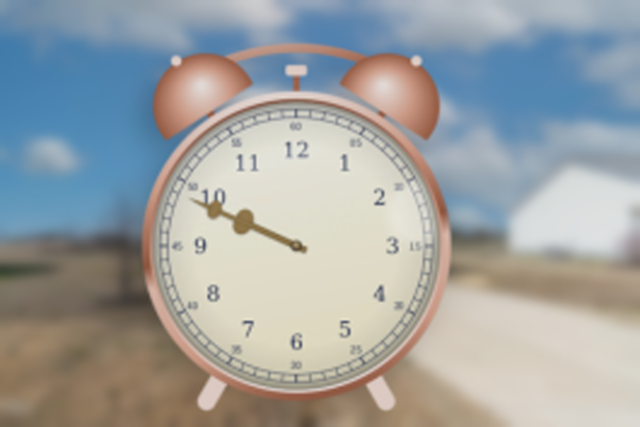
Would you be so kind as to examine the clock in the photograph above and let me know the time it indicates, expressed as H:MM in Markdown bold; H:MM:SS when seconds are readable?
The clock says **9:49**
